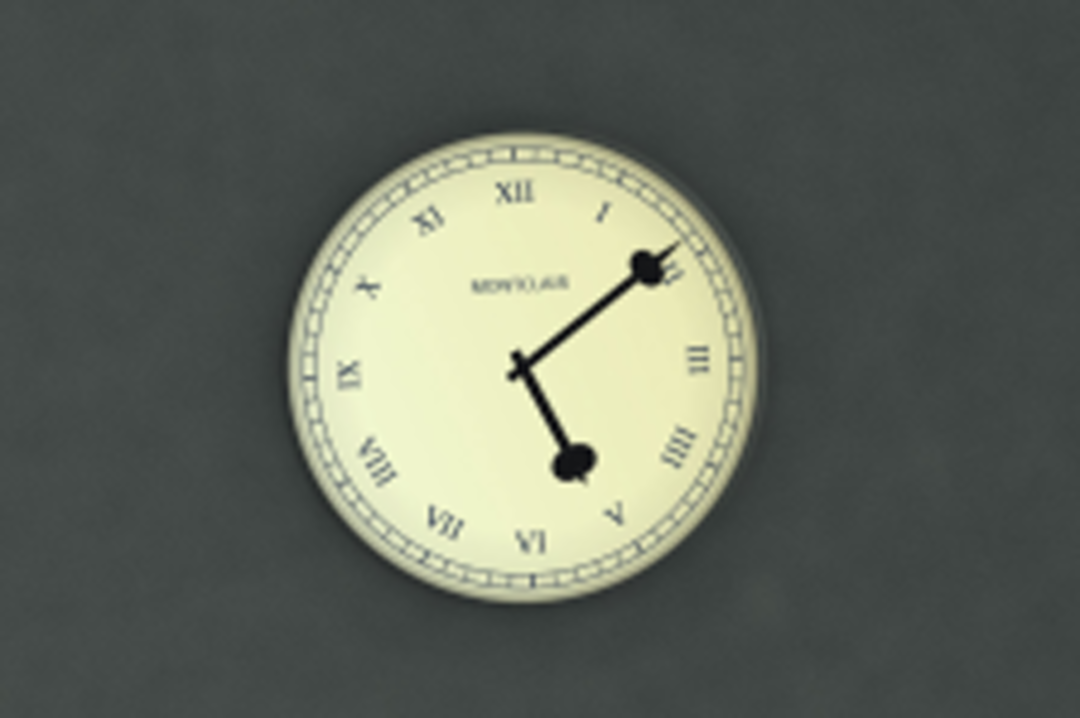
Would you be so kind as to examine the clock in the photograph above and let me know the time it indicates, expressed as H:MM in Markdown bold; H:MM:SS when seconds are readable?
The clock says **5:09**
